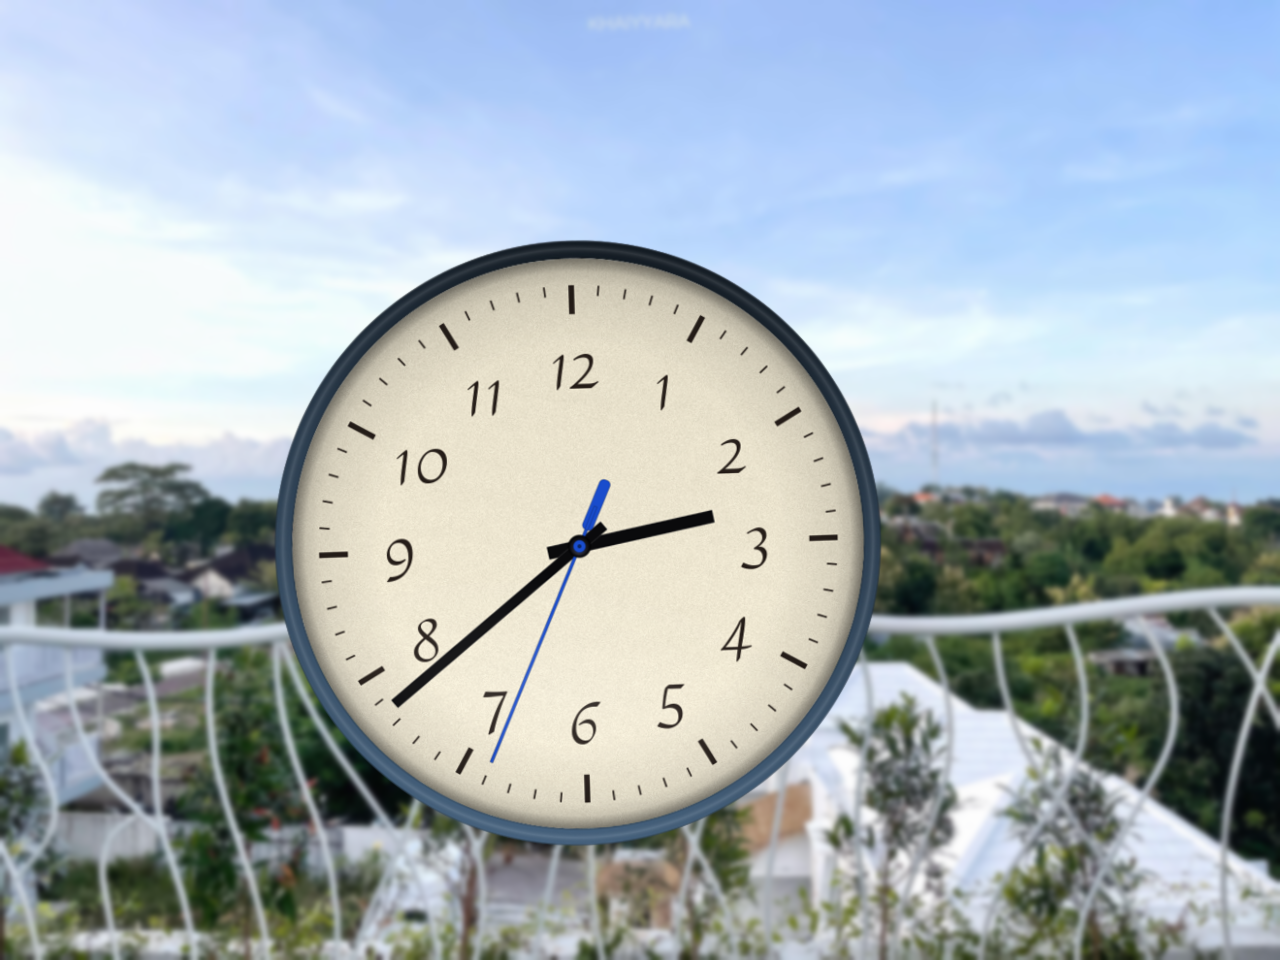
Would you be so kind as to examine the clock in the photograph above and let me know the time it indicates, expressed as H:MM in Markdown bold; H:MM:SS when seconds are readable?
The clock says **2:38:34**
